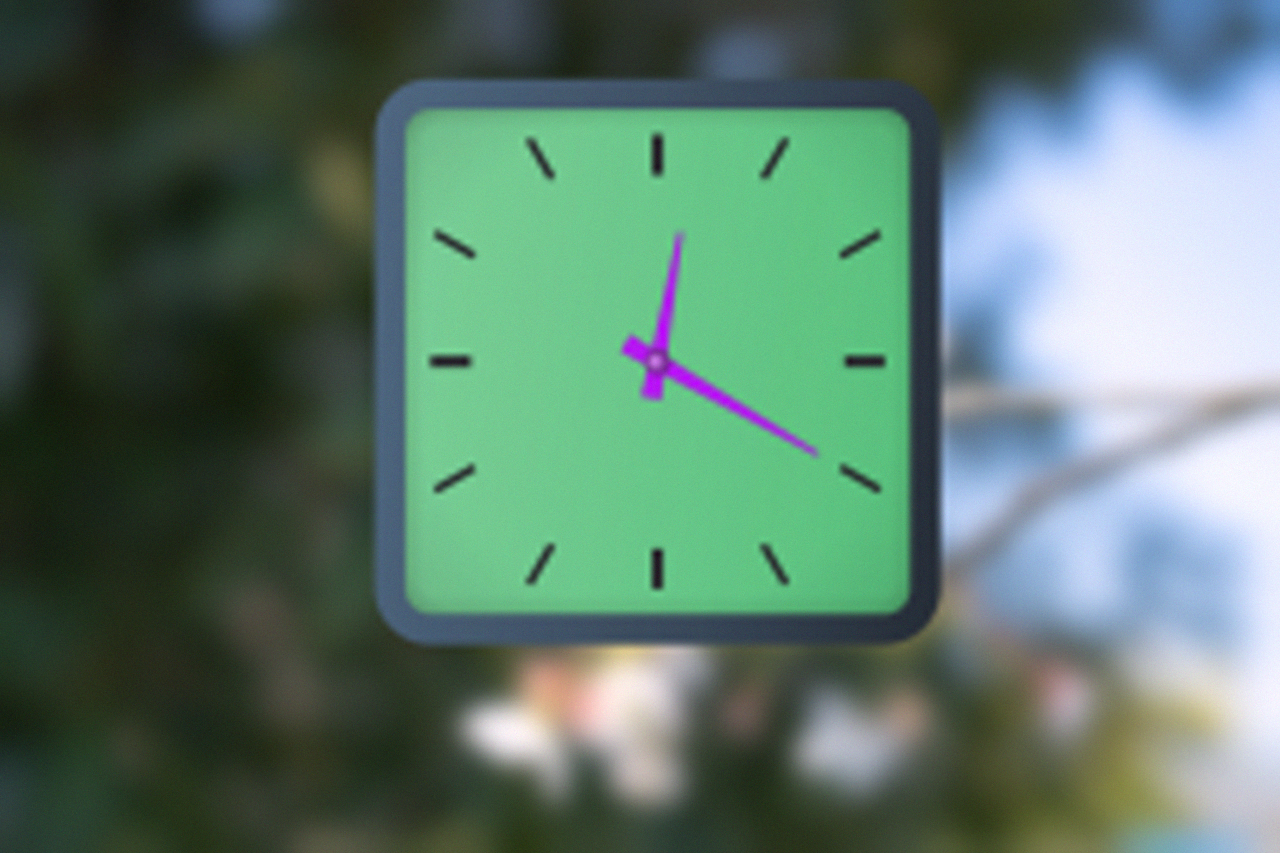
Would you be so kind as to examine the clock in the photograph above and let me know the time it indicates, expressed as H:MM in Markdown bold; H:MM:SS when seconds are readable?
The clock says **12:20**
